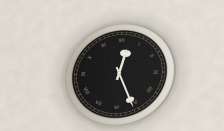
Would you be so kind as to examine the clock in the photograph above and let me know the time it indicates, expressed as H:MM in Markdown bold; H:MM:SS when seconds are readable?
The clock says **12:26**
